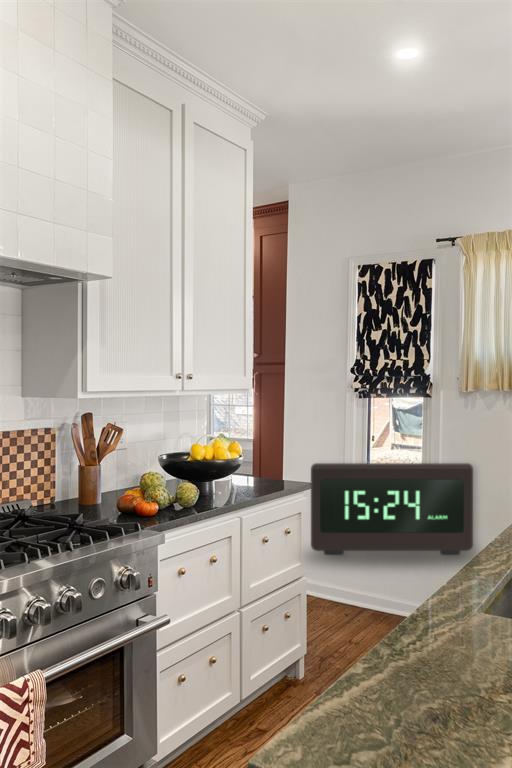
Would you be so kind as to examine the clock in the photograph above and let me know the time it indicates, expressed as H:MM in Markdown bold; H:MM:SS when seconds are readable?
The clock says **15:24**
